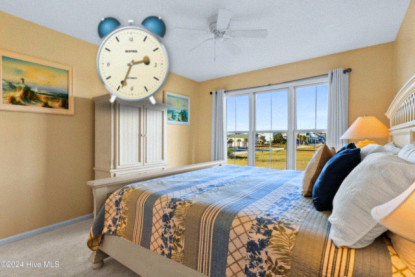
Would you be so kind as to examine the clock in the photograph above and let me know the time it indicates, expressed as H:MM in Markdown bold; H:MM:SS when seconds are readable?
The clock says **2:34**
